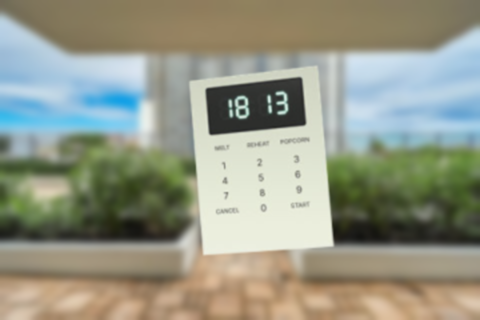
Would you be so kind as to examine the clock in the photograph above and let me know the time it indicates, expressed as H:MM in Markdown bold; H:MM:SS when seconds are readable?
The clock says **18:13**
